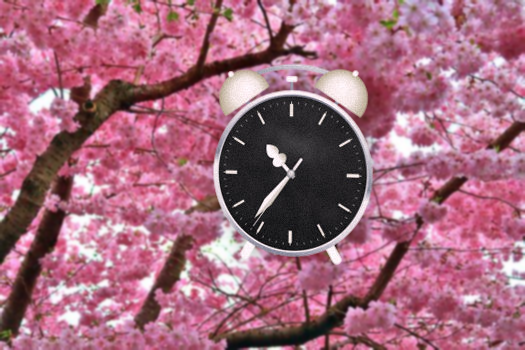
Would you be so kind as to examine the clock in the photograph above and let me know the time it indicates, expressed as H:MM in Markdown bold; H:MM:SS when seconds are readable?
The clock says **10:36:36**
